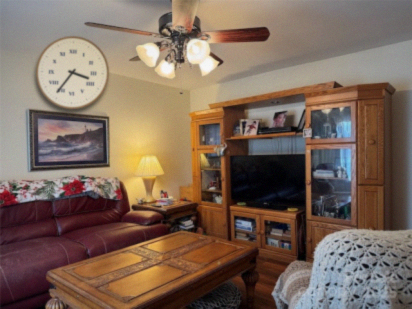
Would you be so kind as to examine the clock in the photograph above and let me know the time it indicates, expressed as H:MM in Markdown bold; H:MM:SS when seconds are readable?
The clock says **3:36**
